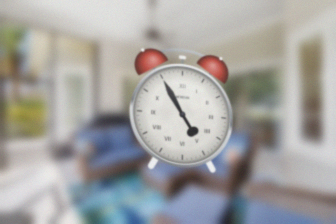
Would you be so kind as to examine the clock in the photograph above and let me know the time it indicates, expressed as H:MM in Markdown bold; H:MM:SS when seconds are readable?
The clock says **4:55**
